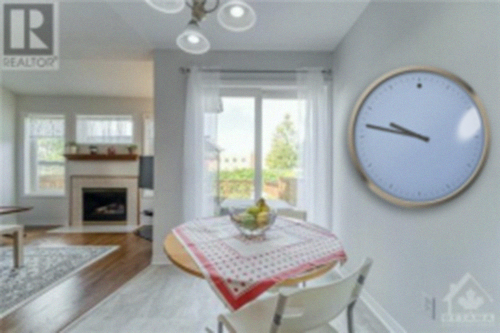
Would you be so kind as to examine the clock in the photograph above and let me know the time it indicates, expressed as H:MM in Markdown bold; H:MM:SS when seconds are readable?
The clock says **9:47**
